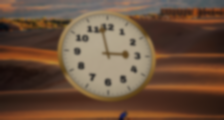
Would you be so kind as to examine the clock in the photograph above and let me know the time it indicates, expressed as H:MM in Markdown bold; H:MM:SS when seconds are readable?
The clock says **2:58**
